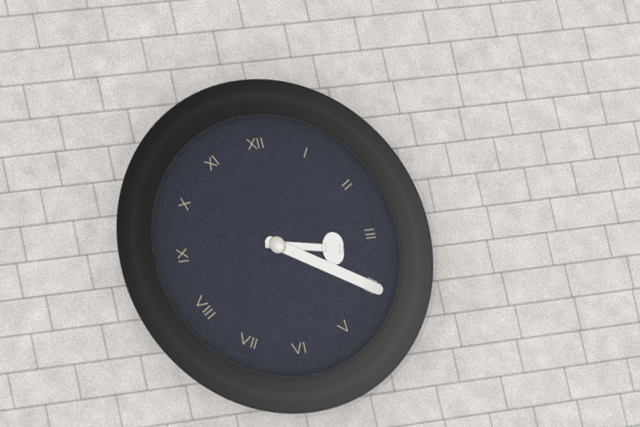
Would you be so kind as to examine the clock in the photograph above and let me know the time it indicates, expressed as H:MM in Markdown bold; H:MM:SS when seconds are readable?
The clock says **3:20**
